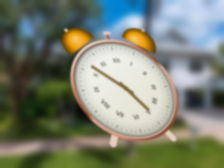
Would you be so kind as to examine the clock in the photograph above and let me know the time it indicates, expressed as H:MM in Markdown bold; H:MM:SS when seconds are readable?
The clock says **4:52**
